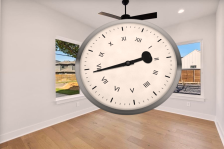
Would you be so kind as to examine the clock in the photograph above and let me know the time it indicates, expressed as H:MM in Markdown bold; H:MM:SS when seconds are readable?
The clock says **1:39**
